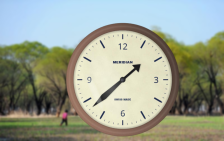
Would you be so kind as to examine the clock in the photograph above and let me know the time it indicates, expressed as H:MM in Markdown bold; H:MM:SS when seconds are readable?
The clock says **1:38**
